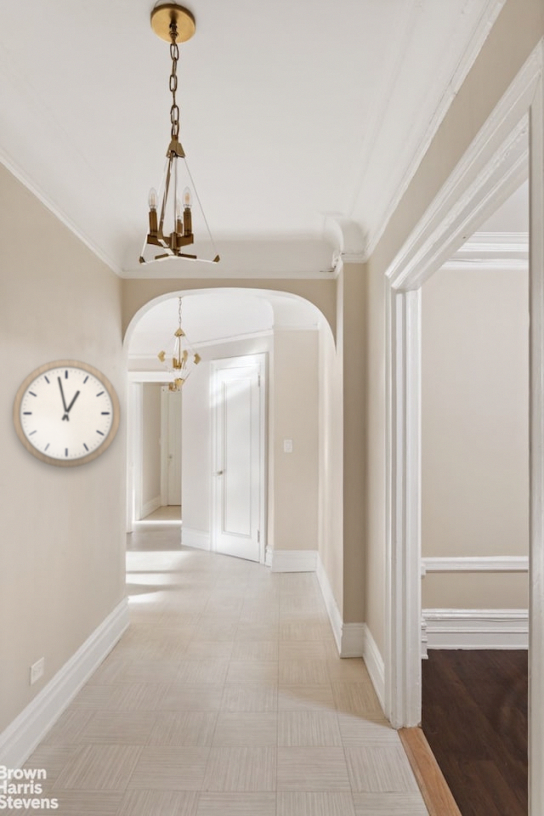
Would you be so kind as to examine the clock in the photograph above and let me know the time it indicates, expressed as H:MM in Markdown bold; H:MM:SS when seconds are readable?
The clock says **12:58**
